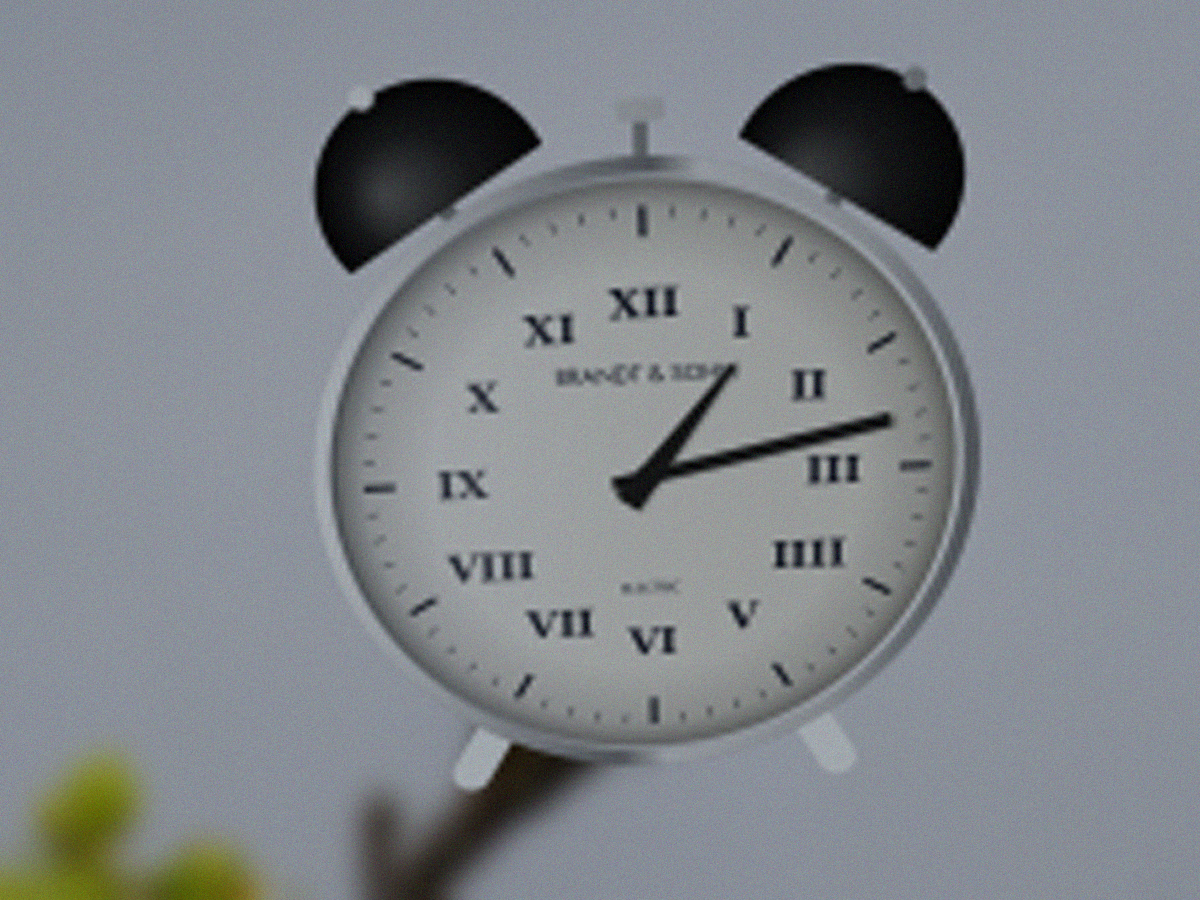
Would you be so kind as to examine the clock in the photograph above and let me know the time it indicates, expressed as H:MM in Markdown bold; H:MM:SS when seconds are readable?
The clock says **1:13**
